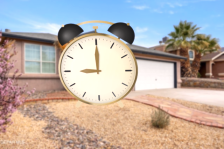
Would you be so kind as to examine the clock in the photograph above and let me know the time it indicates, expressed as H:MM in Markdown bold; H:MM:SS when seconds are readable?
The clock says **9:00**
